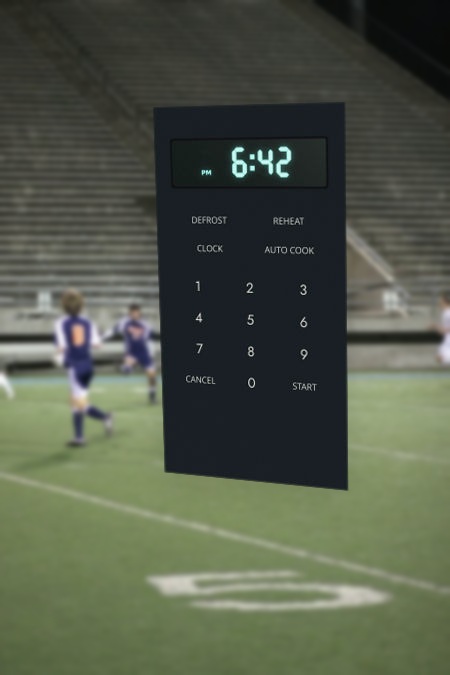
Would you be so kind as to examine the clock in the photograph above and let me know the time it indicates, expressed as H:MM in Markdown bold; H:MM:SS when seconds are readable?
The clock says **6:42**
